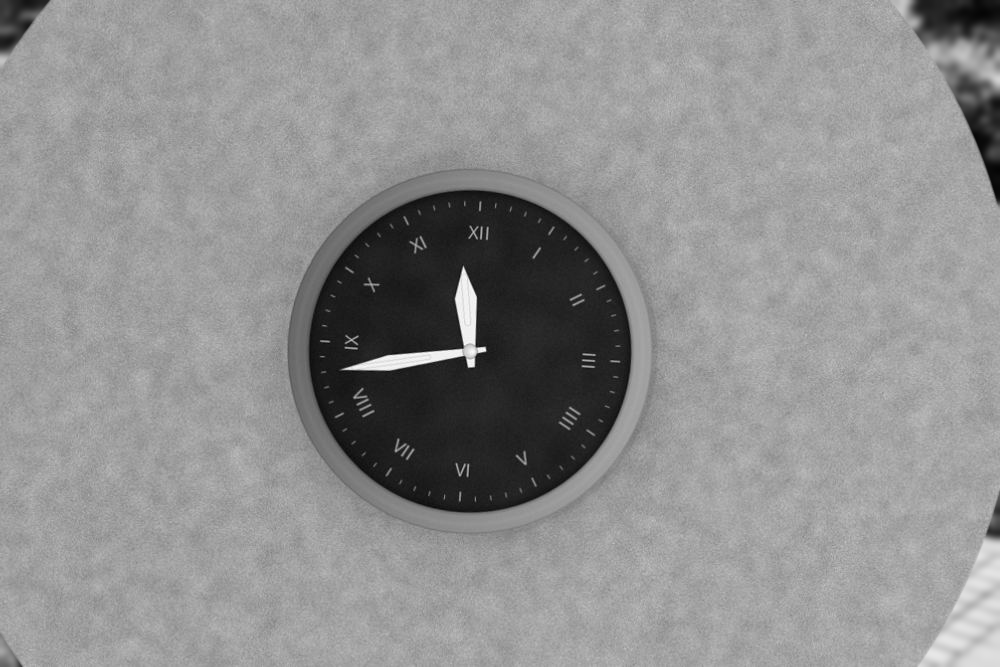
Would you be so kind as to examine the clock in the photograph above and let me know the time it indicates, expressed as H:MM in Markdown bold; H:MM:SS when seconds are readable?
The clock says **11:43**
